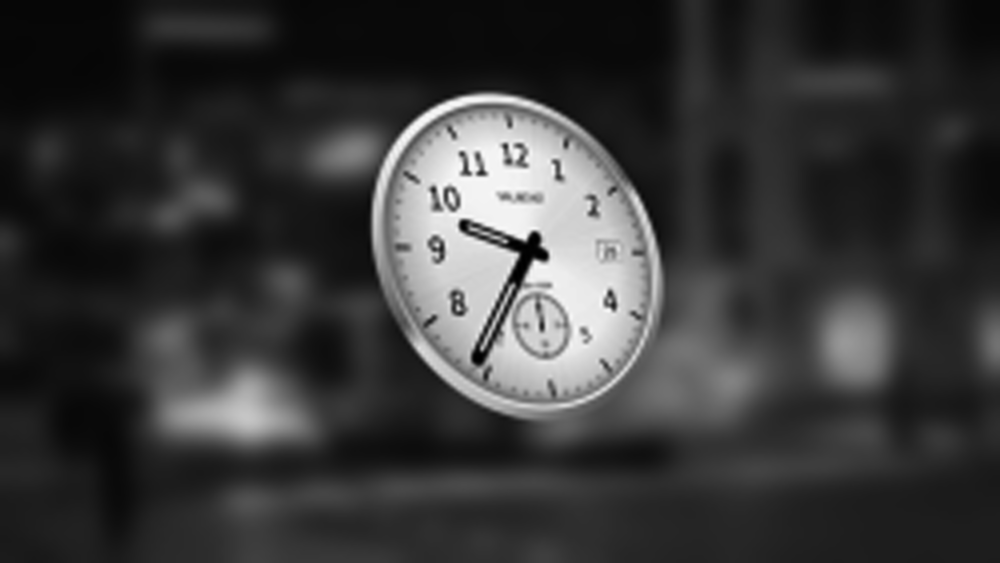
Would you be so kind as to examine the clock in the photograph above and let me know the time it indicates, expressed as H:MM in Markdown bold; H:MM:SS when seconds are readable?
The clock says **9:36**
